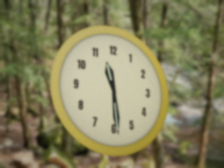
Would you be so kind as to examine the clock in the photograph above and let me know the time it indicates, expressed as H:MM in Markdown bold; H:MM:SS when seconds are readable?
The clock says **11:29**
